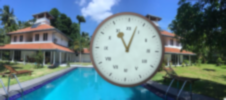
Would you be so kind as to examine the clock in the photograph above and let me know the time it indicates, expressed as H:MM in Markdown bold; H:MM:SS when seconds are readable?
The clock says **11:03**
